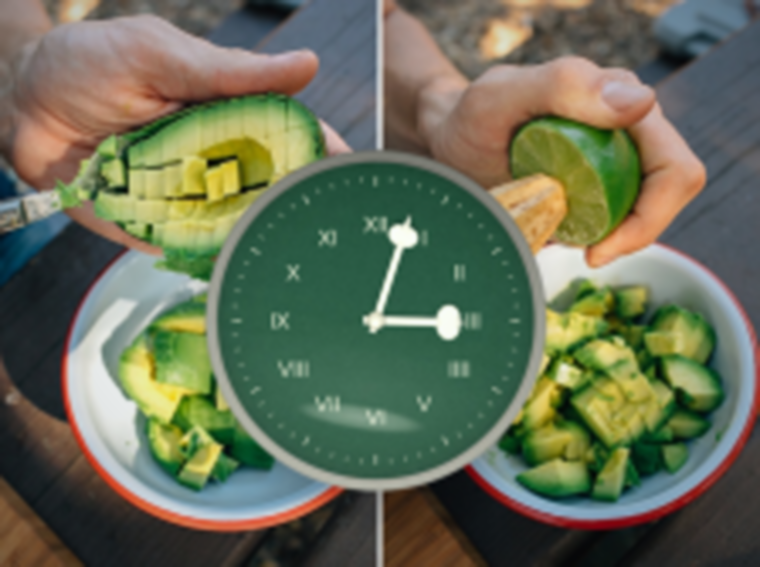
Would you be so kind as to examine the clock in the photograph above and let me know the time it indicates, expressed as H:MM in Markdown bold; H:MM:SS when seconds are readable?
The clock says **3:03**
